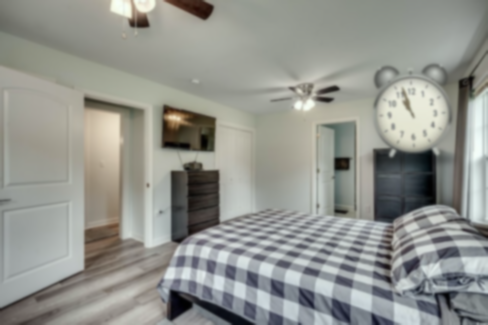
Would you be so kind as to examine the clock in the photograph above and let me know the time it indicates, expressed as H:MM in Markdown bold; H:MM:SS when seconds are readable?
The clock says **10:57**
